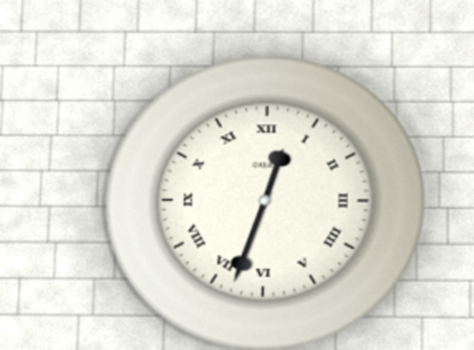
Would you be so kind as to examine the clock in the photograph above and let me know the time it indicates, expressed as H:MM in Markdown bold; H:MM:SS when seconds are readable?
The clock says **12:33**
